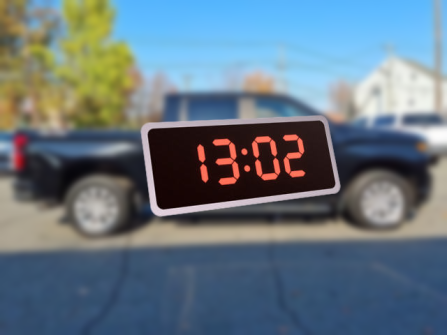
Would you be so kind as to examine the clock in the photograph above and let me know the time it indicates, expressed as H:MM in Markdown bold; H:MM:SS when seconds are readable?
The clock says **13:02**
